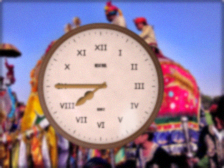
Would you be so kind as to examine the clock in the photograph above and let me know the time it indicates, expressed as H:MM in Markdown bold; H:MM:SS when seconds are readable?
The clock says **7:45**
